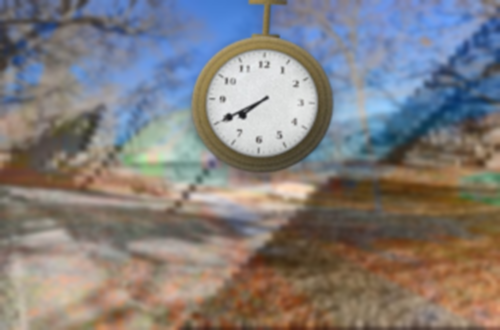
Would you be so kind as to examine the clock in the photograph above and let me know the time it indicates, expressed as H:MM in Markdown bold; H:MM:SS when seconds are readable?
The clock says **7:40**
